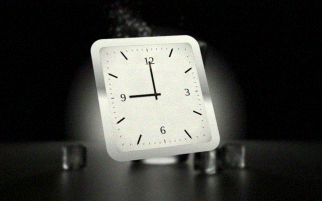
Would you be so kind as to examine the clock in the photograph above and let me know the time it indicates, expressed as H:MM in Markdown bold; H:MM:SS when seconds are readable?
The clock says **9:00**
